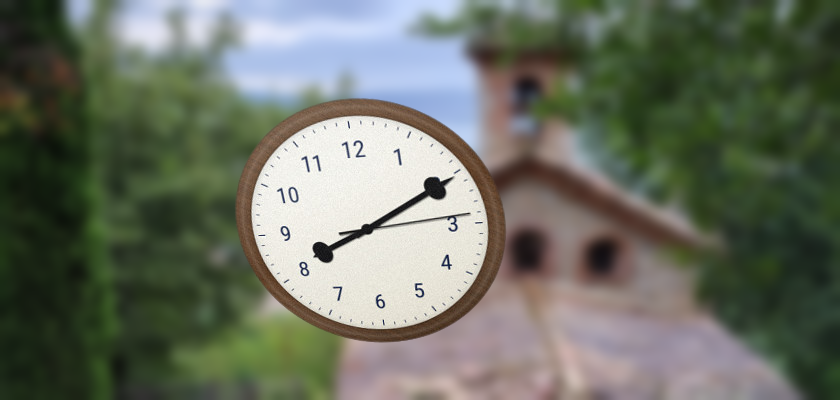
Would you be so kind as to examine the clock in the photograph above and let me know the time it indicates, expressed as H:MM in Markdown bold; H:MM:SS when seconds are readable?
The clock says **8:10:14**
